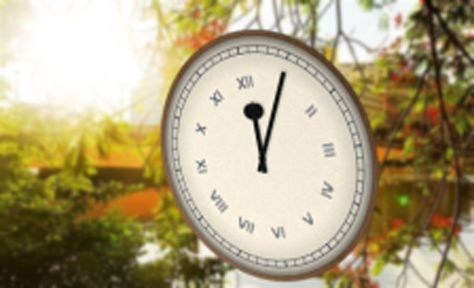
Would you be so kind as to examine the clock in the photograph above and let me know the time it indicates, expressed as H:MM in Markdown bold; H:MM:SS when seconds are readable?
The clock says **12:05**
